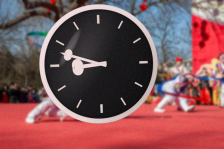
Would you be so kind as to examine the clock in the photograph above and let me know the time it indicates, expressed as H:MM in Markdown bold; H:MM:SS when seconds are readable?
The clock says **8:48**
